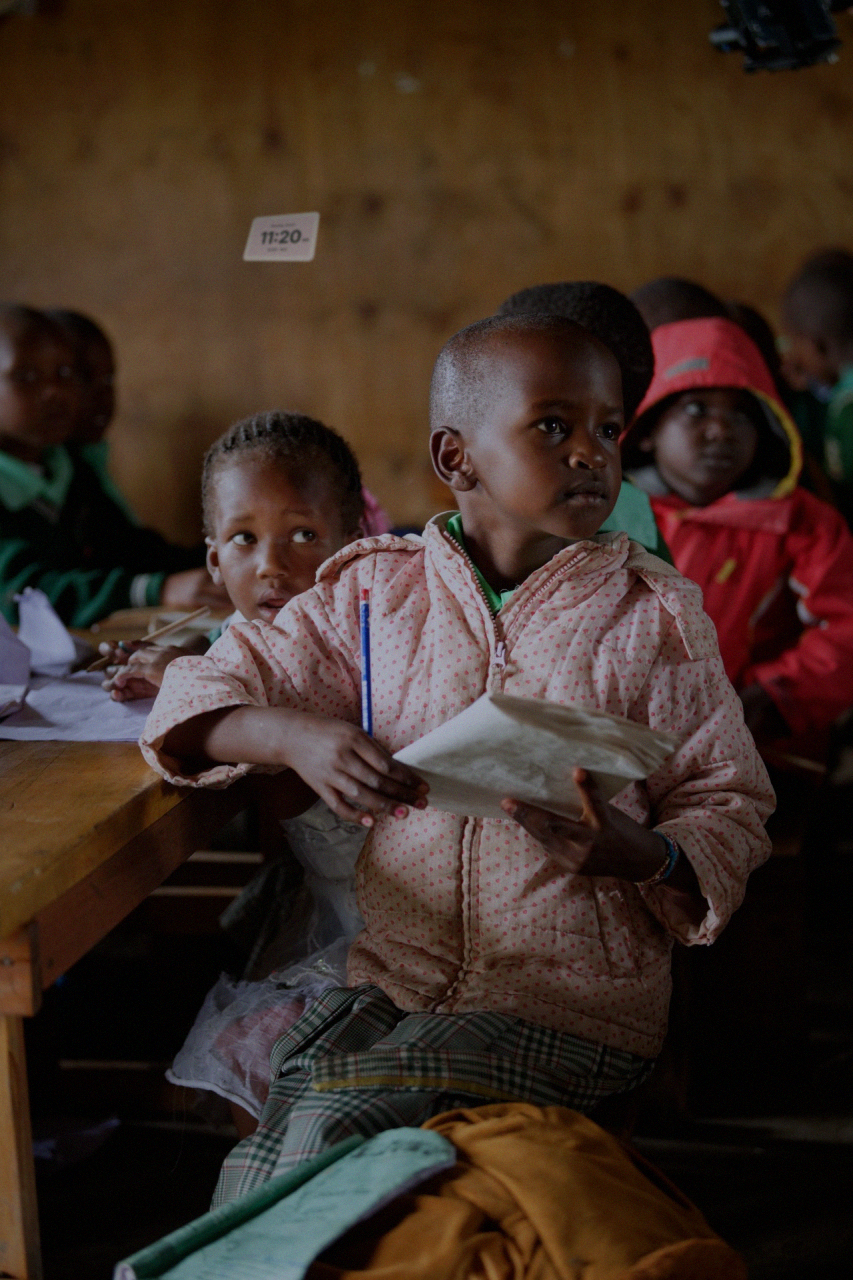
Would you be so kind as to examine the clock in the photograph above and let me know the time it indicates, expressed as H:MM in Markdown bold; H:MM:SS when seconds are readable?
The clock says **11:20**
